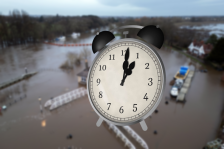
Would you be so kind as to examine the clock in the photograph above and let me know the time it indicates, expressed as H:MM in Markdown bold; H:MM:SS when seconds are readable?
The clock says **1:01**
